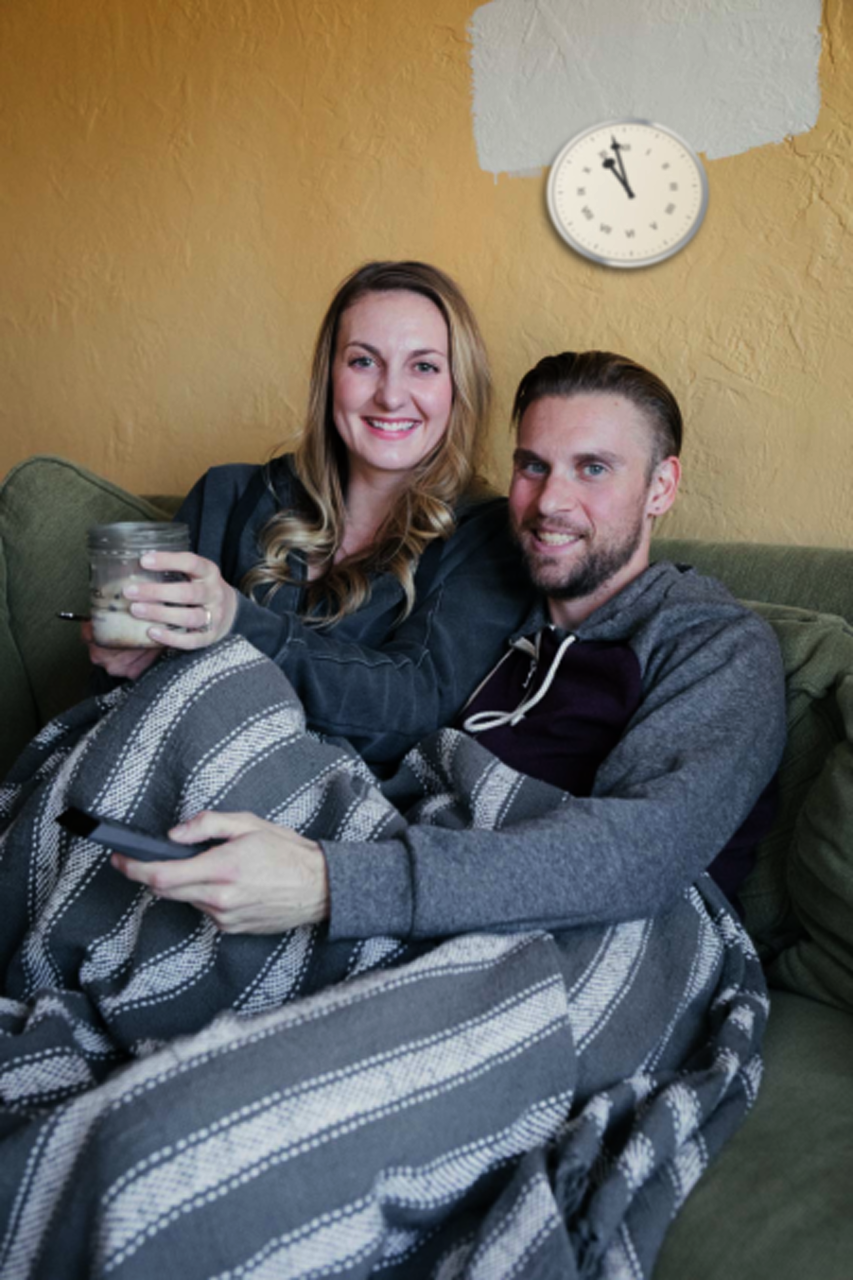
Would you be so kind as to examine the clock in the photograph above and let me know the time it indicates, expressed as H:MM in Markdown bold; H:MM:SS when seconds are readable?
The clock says **10:58**
